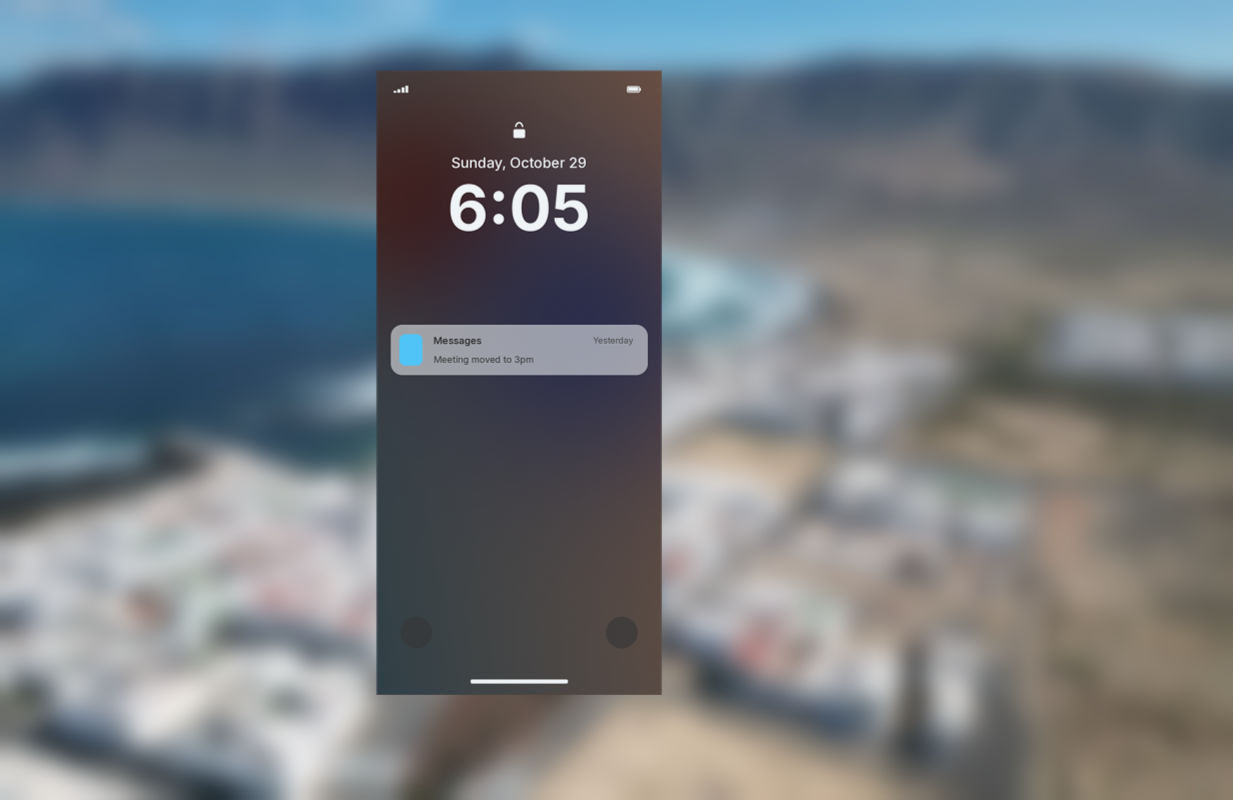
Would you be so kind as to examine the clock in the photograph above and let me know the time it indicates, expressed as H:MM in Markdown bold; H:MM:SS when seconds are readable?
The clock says **6:05**
